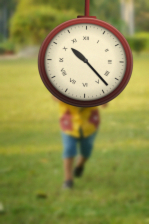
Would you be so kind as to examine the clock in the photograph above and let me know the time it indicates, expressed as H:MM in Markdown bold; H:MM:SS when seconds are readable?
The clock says **10:23**
